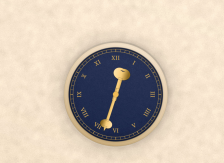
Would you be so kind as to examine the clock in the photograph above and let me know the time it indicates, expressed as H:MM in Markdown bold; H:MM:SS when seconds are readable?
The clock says **12:33**
